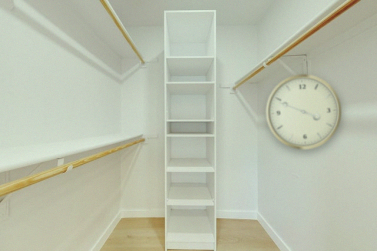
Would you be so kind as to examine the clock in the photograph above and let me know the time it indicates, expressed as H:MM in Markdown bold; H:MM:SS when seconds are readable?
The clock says **3:49**
